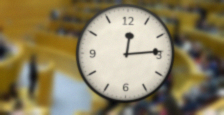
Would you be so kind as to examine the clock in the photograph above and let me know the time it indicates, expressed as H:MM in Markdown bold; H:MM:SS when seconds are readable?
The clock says **12:14**
